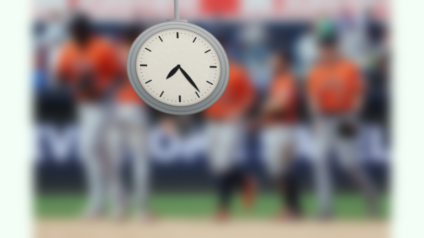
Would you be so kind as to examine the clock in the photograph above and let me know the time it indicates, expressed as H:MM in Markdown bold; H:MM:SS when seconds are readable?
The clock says **7:24**
